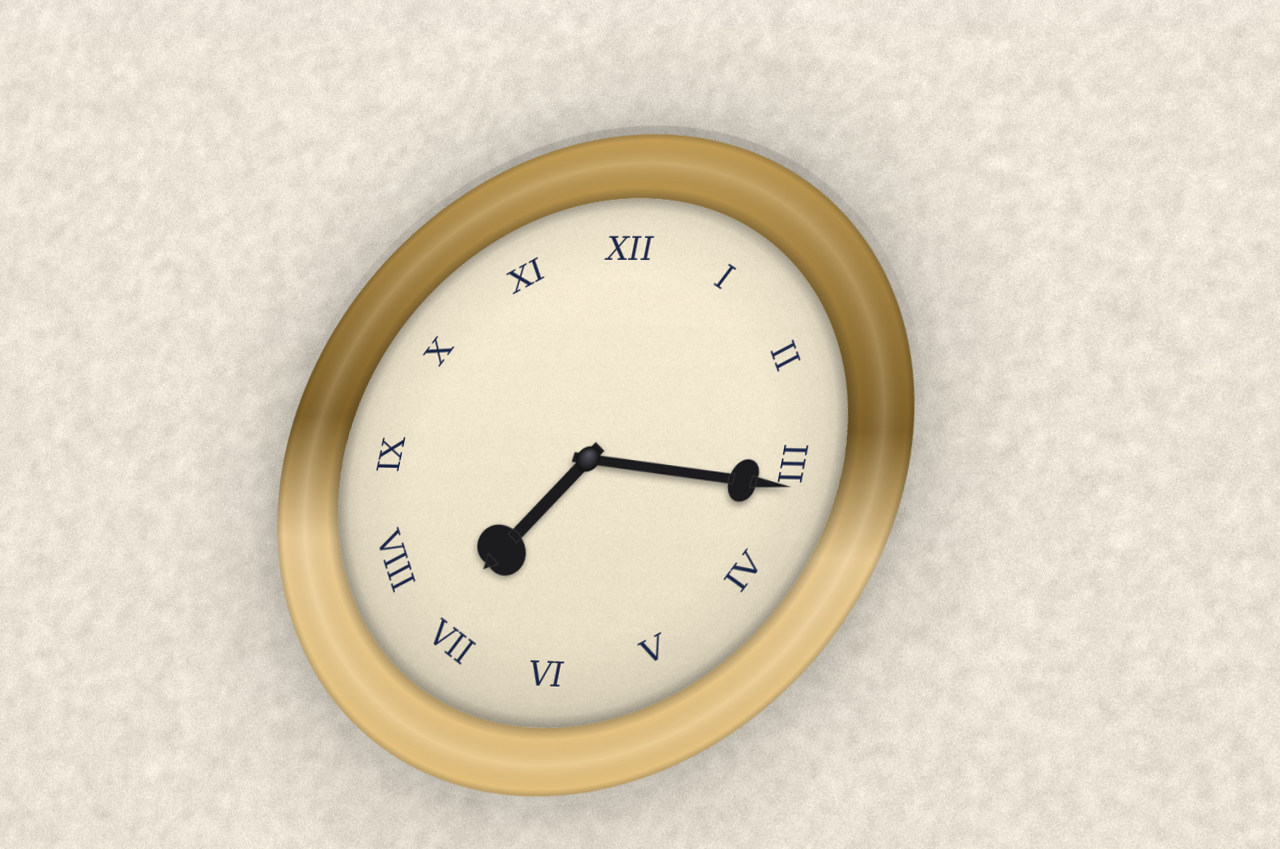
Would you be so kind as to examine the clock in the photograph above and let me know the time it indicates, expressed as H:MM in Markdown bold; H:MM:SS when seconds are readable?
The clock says **7:16**
